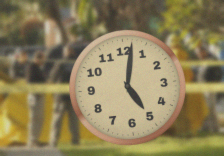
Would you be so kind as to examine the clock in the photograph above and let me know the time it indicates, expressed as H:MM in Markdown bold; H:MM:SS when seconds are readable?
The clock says **5:02**
